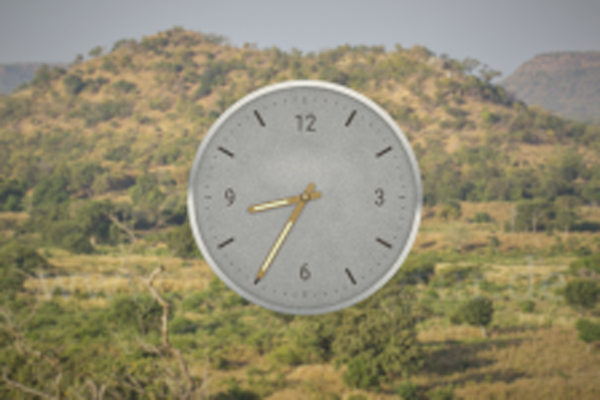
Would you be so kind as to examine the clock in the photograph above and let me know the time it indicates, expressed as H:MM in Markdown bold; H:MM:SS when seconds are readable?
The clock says **8:35**
